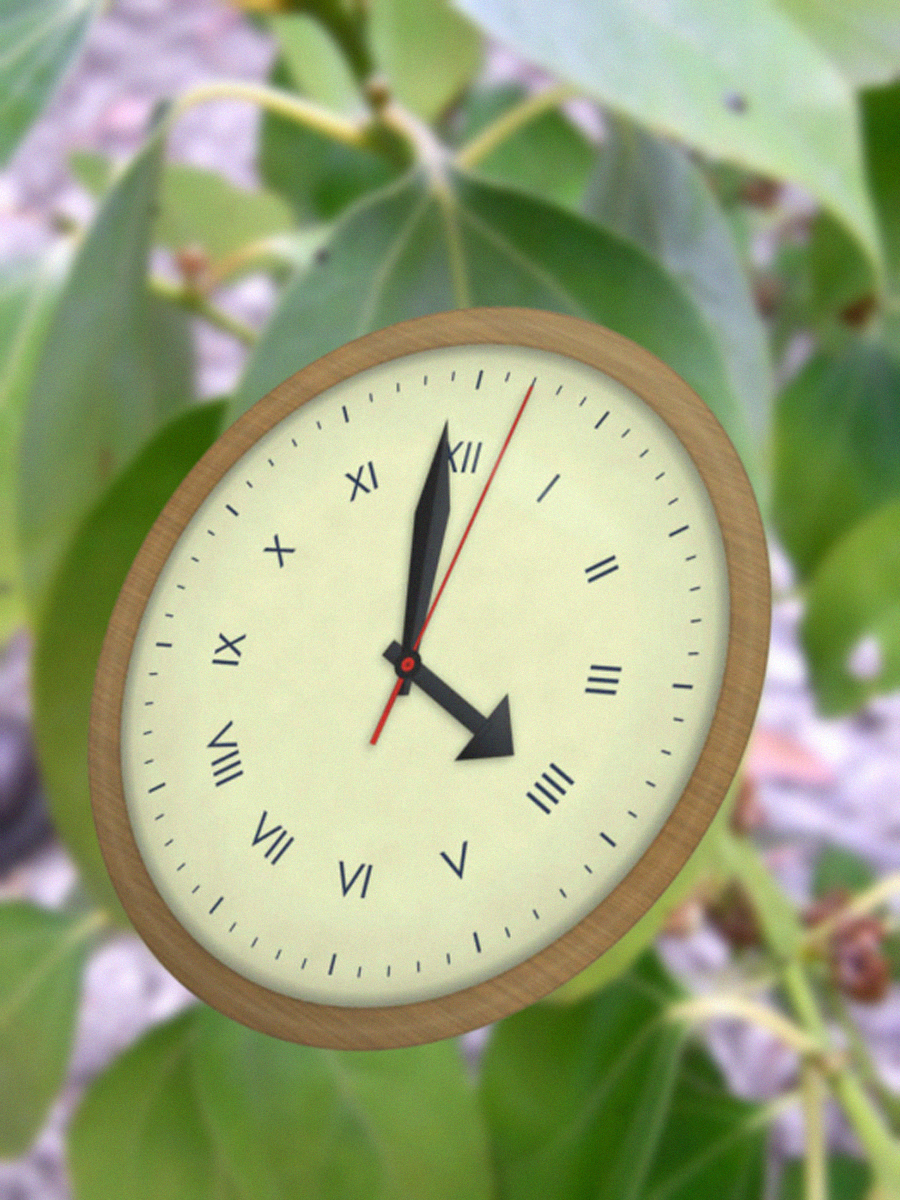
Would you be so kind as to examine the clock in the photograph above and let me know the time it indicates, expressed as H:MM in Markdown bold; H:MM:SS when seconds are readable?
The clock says **3:59:02**
